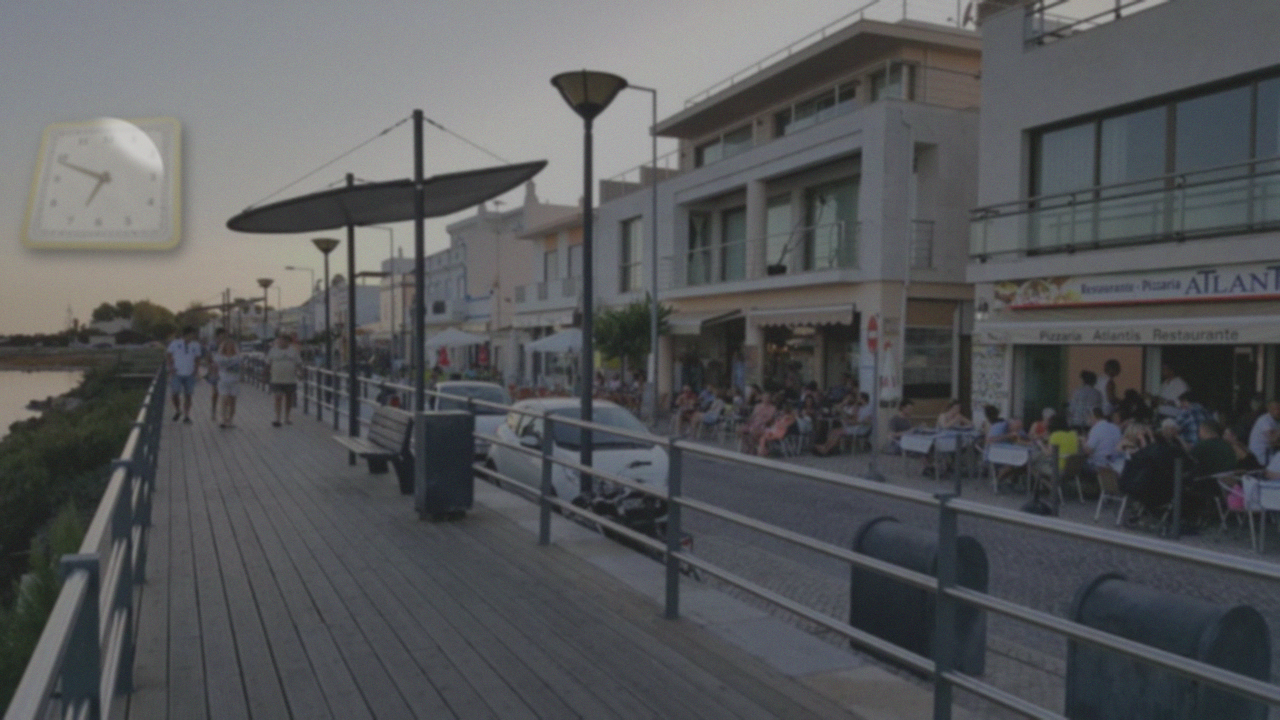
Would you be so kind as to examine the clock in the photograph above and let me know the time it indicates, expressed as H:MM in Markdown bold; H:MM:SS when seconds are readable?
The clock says **6:49**
